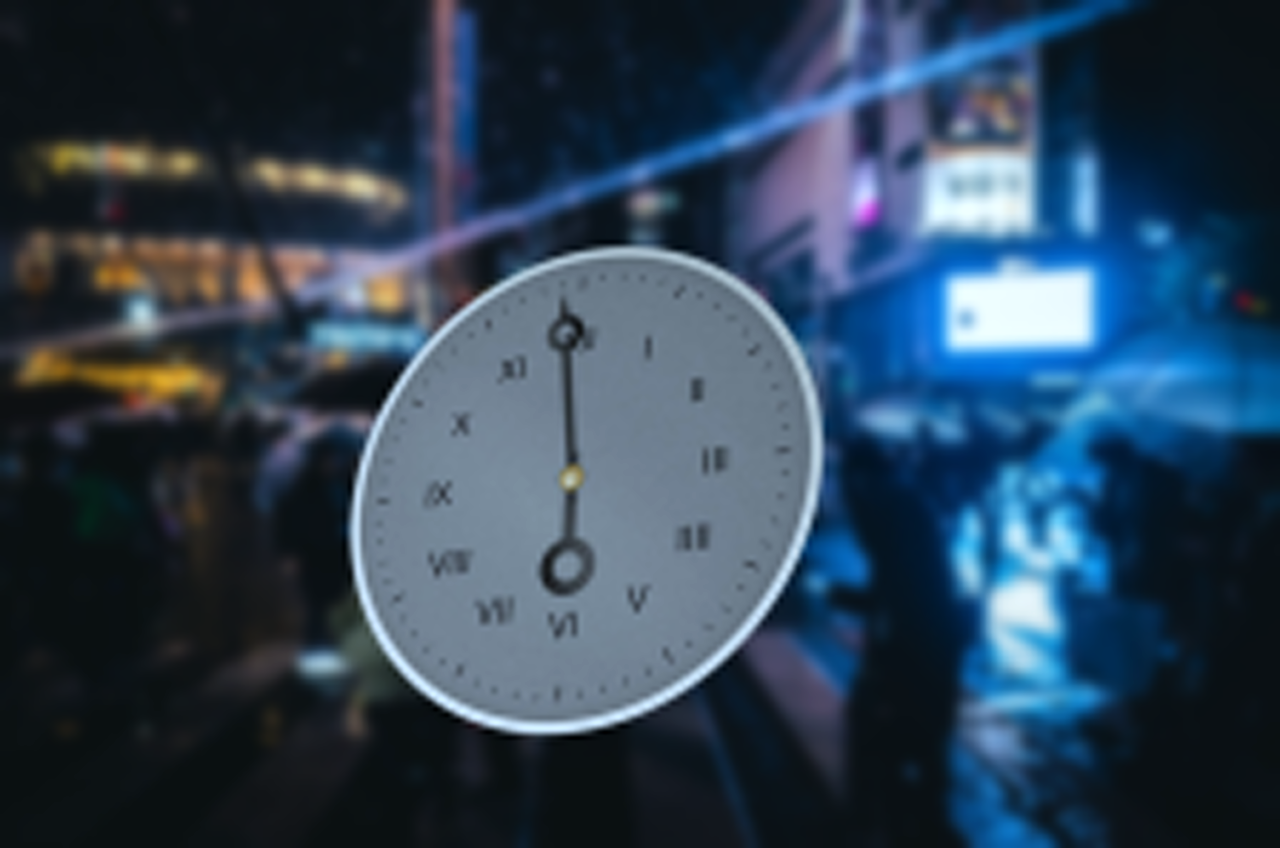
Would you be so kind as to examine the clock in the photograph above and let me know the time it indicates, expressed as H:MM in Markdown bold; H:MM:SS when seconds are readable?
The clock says **5:59**
